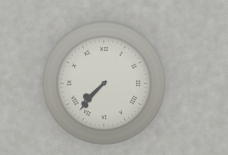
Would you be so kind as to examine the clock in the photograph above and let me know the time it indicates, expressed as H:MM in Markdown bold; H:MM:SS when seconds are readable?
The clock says **7:37**
